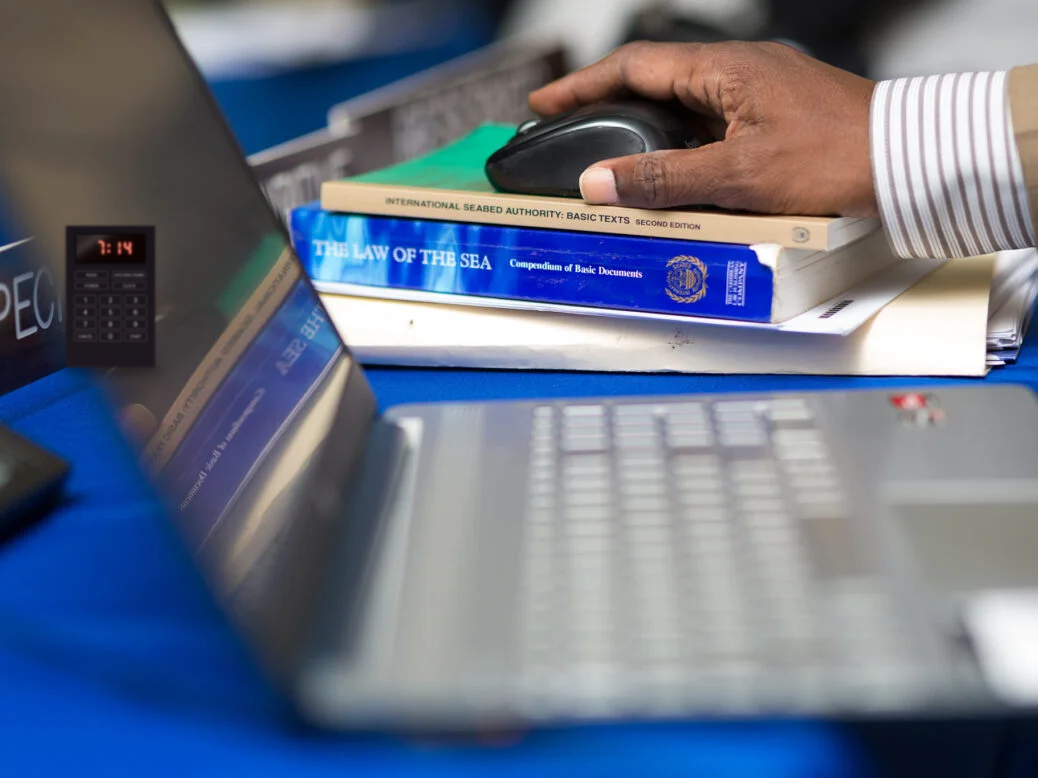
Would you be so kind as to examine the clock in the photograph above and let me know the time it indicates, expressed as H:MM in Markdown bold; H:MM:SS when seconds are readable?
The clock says **7:14**
